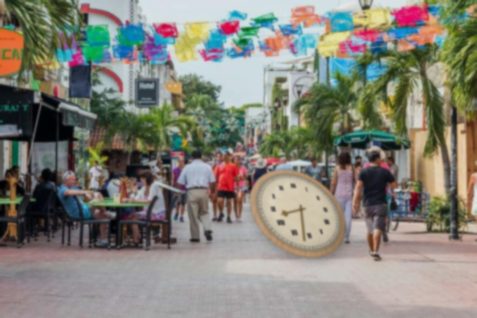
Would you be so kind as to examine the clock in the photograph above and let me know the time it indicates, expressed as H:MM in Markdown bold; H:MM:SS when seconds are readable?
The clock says **8:32**
